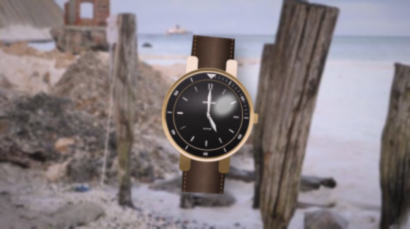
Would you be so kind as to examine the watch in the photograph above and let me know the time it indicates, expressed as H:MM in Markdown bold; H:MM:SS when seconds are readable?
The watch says **5:00**
